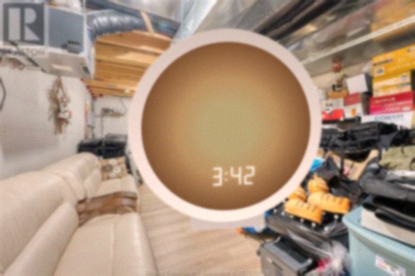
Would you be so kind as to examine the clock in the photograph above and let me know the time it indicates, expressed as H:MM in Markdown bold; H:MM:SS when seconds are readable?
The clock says **3:42**
